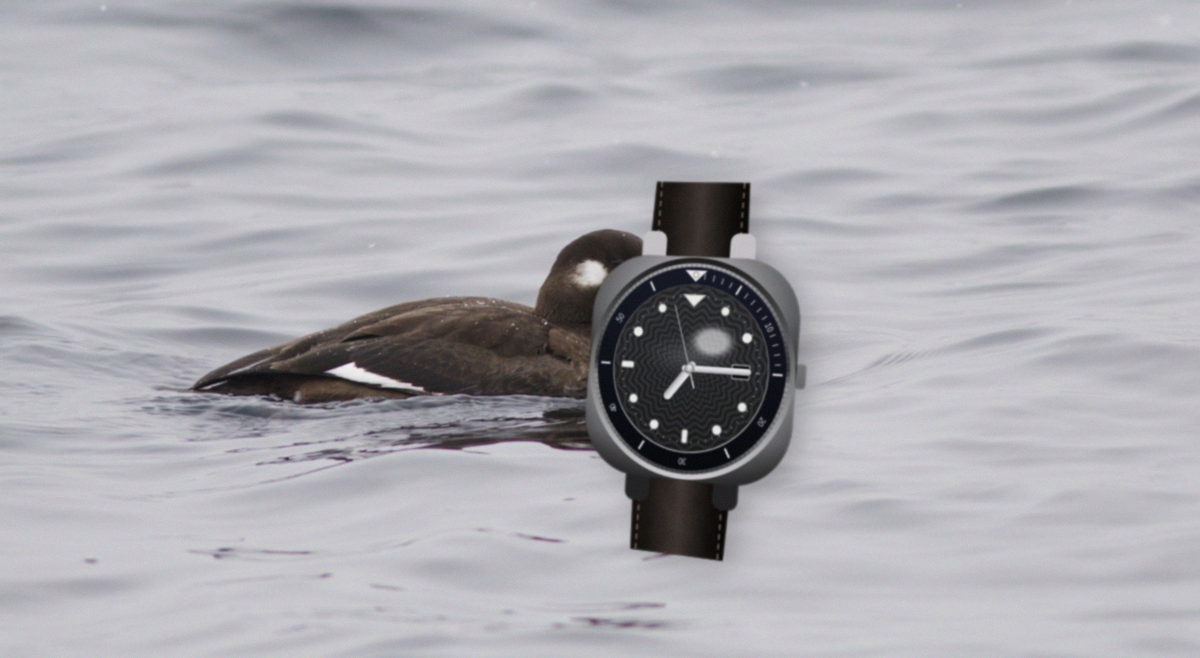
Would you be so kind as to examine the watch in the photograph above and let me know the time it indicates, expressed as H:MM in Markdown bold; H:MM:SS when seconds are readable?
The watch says **7:14:57**
